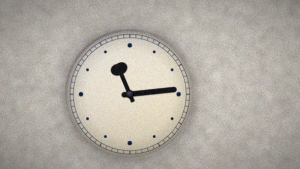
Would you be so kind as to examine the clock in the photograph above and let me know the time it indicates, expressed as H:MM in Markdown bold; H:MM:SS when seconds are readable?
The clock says **11:14**
